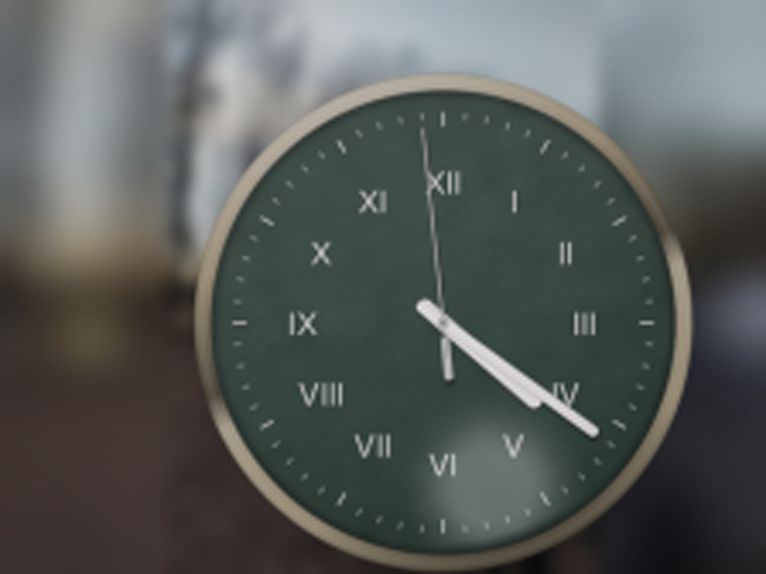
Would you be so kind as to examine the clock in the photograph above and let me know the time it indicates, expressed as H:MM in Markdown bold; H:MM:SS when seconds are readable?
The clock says **4:20:59**
